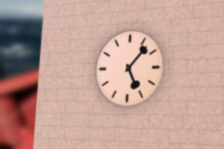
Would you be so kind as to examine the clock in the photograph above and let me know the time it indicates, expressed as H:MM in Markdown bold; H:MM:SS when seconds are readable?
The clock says **5:07**
